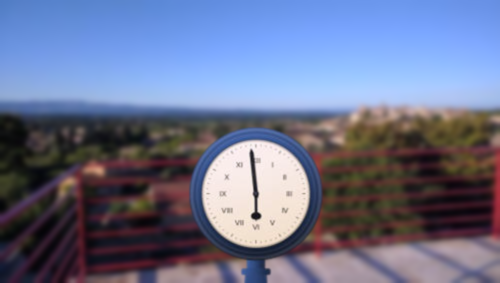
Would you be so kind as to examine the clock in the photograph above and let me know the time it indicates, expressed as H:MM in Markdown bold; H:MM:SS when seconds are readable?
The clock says **5:59**
